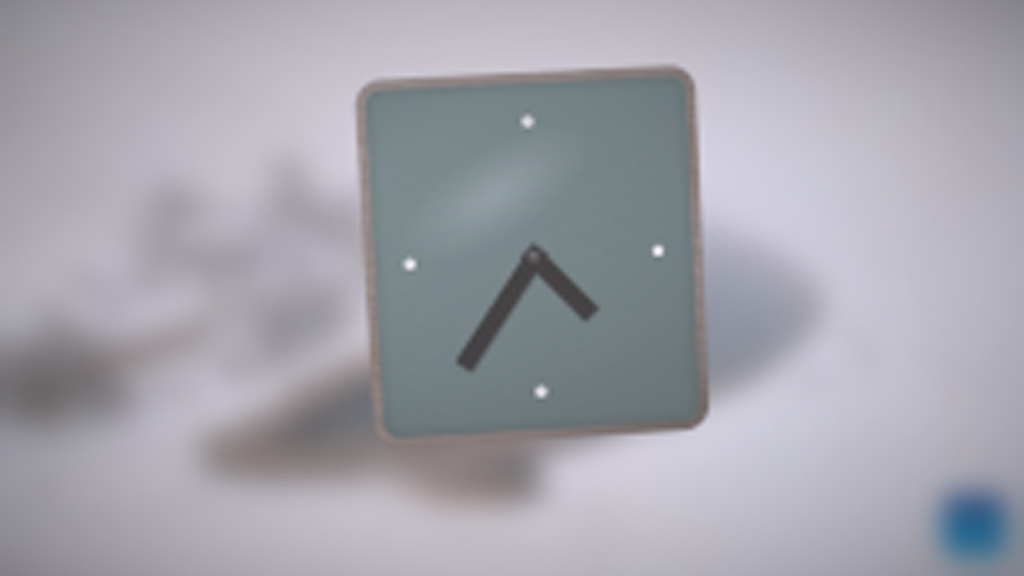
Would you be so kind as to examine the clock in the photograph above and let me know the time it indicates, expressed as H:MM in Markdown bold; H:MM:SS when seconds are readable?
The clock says **4:36**
